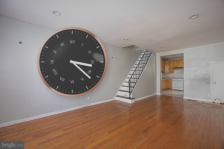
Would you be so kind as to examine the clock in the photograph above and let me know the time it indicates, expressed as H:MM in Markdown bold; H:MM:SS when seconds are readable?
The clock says **3:22**
